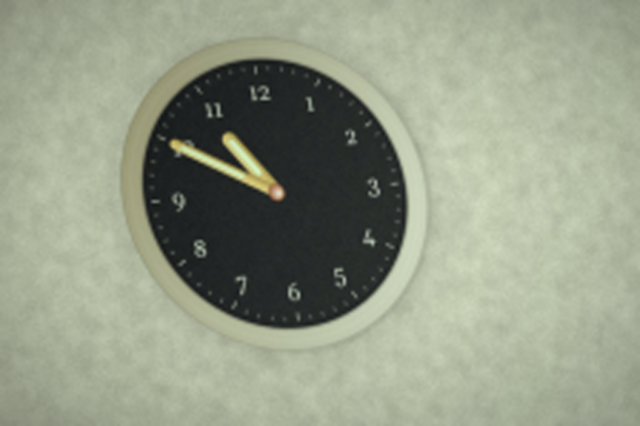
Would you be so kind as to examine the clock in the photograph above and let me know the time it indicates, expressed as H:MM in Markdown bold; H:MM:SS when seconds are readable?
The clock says **10:50**
